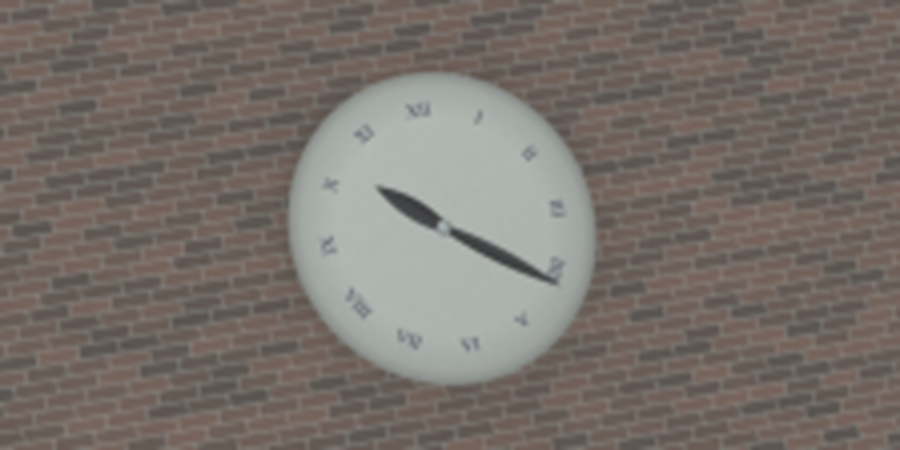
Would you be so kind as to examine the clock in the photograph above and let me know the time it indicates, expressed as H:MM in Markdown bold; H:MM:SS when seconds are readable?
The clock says **10:21**
